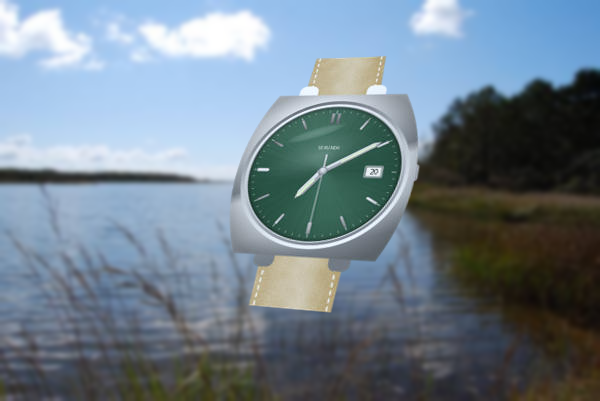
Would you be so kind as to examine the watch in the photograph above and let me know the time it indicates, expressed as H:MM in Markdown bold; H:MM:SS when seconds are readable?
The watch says **7:09:30**
